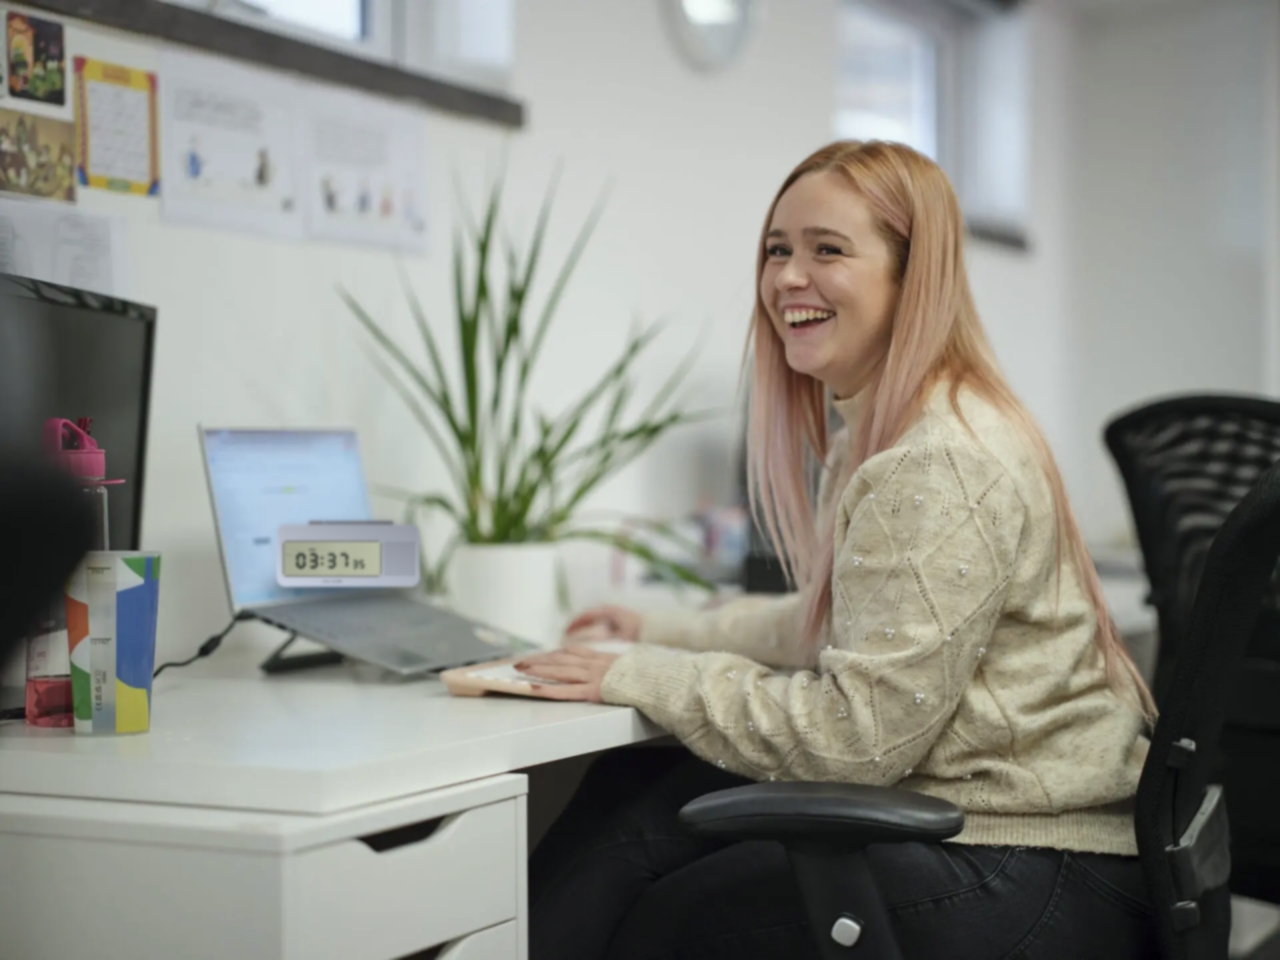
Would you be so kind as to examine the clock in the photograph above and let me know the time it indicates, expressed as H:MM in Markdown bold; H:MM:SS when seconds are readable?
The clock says **3:37**
